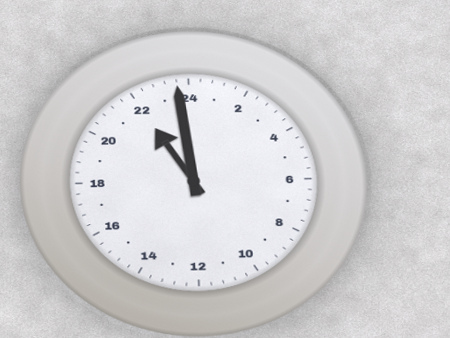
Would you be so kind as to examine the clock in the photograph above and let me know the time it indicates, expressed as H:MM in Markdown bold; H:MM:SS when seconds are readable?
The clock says **21:59**
